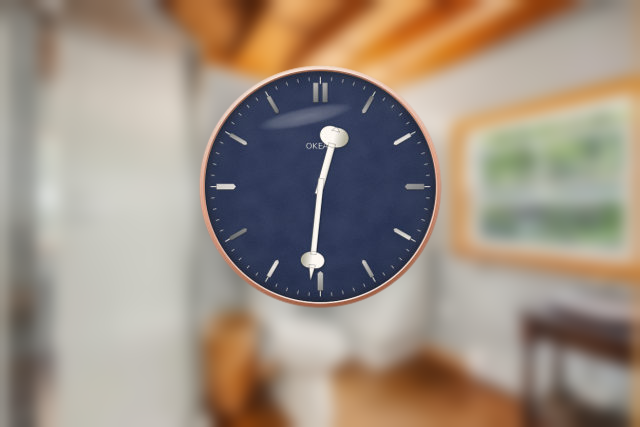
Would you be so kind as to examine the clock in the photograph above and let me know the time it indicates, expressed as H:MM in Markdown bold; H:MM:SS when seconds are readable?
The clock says **12:31**
